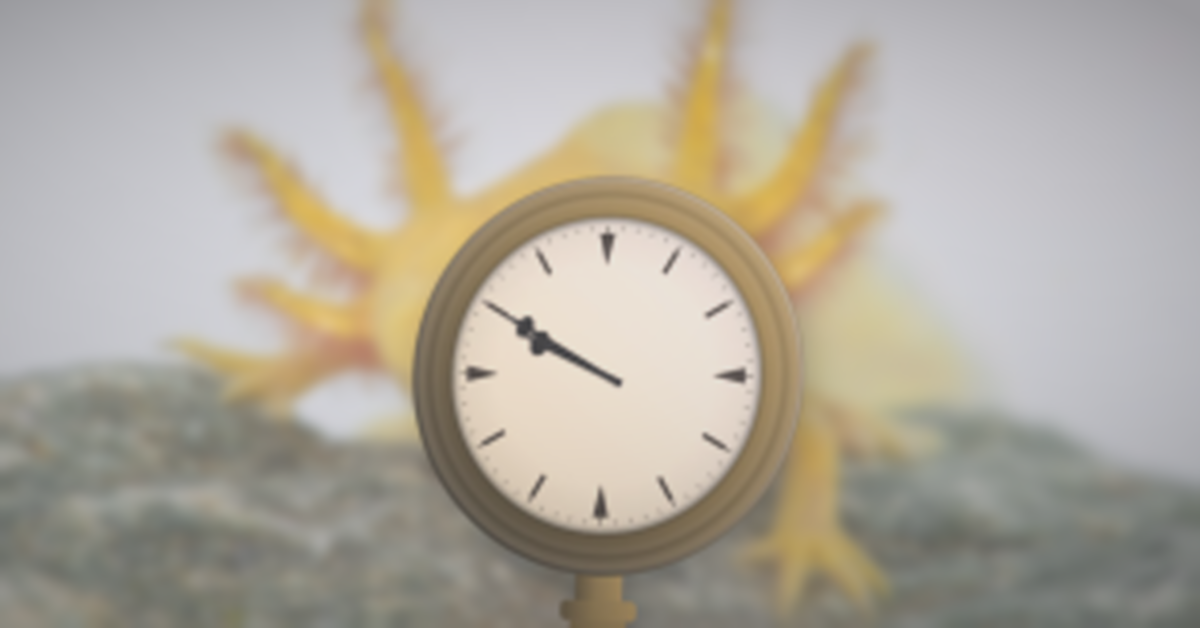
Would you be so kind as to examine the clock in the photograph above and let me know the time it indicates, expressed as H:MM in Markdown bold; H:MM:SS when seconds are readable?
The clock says **9:50**
